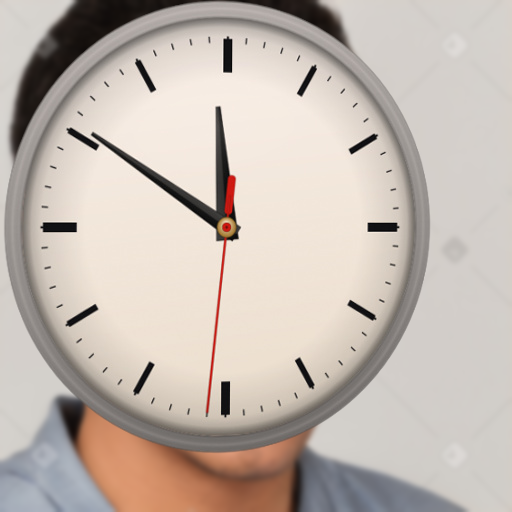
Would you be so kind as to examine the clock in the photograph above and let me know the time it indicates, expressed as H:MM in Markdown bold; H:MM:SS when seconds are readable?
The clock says **11:50:31**
